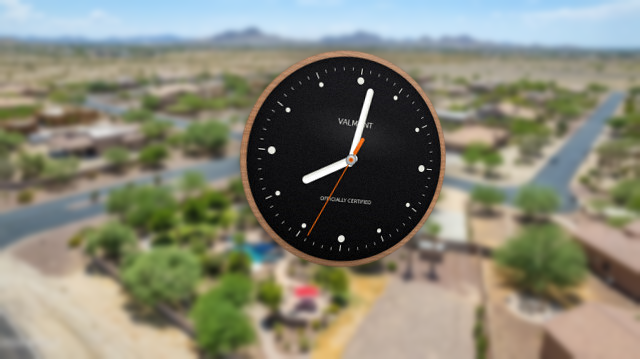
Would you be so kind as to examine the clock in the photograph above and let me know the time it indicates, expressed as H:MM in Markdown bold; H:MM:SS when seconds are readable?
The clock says **8:01:34**
